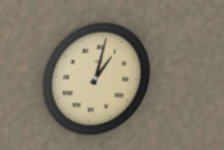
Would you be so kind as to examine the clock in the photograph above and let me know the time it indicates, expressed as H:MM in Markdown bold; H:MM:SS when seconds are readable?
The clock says **1:01**
